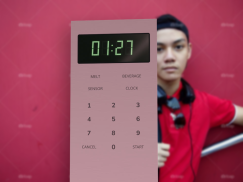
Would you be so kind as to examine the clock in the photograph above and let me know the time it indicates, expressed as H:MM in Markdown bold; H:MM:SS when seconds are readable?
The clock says **1:27**
